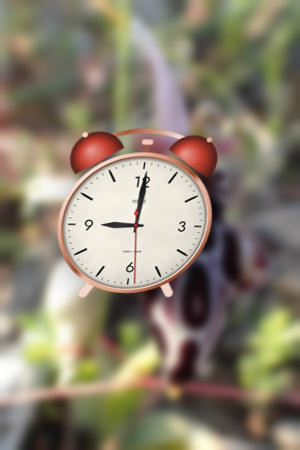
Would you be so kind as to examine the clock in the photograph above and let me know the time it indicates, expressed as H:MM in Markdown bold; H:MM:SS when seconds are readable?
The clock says **9:00:29**
